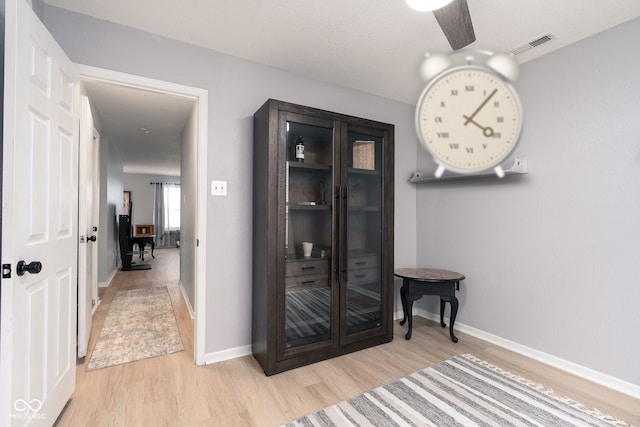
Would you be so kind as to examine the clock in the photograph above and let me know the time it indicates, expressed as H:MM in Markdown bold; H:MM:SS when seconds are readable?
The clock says **4:07**
